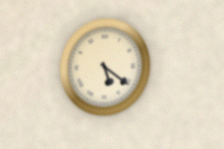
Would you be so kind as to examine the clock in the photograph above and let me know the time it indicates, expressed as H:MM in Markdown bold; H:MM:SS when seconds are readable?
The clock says **5:21**
